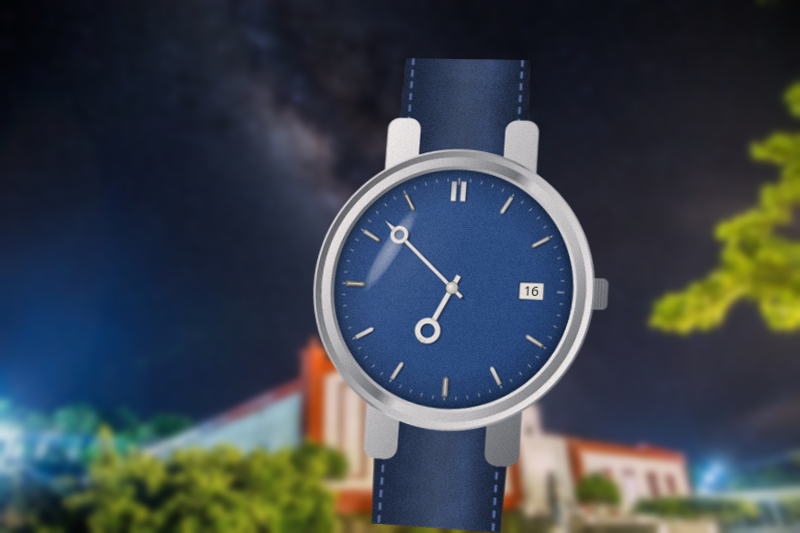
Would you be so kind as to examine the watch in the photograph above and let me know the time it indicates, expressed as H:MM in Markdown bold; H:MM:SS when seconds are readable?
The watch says **6:52**
